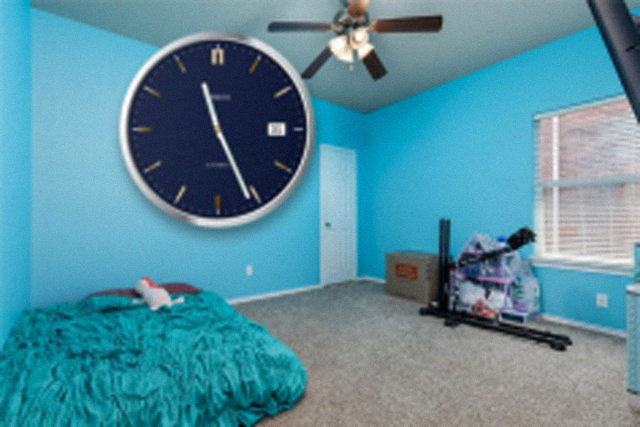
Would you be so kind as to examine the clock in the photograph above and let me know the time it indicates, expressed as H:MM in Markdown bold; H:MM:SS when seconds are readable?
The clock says **11:26**
